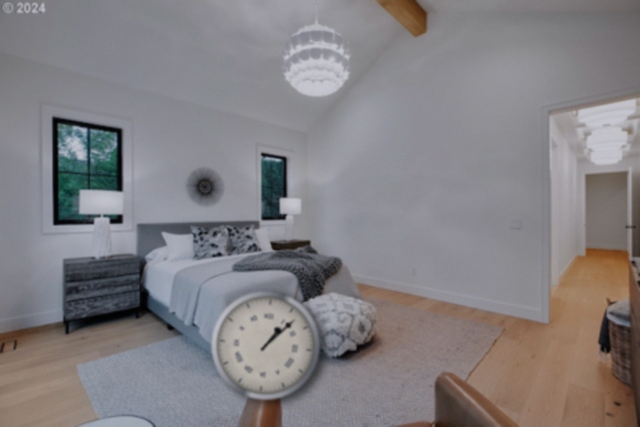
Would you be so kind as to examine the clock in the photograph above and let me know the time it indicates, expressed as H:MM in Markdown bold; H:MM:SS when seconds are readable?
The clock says **1:07**
